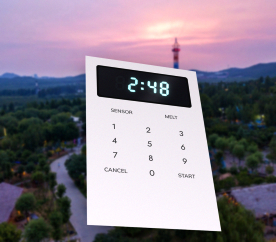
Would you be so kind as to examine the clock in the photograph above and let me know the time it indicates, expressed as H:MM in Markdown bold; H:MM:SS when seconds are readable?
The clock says **2:48**
